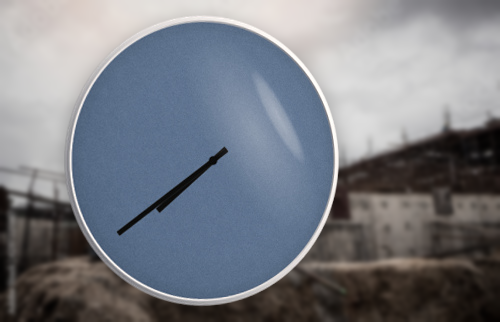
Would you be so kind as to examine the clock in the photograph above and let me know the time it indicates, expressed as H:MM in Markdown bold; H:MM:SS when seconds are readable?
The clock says **7:39**
